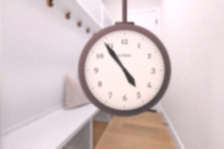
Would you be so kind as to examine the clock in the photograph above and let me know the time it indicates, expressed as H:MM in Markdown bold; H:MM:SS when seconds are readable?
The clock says **4:54**
